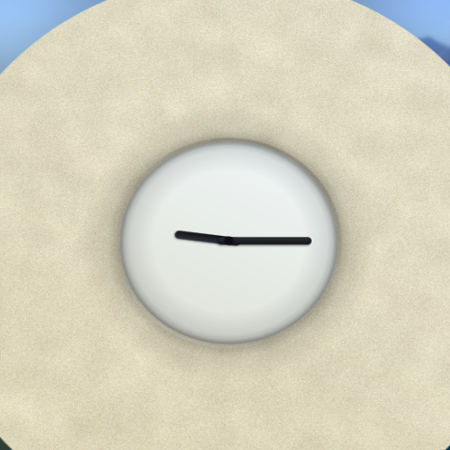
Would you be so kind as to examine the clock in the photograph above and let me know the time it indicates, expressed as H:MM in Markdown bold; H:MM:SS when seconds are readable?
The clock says **9:15**
